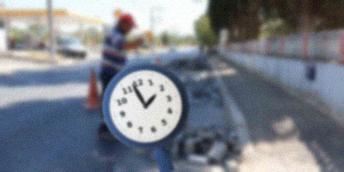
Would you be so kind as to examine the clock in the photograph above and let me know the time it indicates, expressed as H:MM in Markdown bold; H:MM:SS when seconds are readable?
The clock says **1:58**
